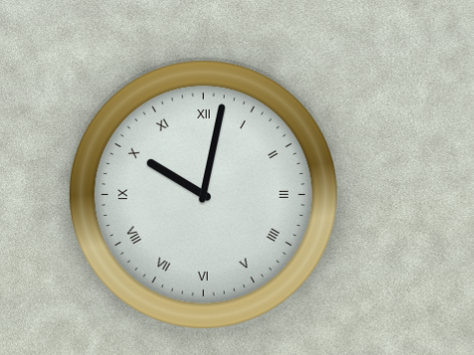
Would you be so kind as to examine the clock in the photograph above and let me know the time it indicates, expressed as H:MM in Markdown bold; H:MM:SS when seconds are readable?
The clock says **10:02**
